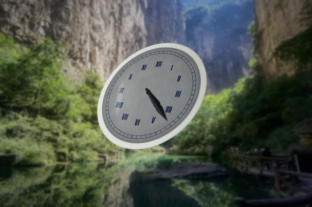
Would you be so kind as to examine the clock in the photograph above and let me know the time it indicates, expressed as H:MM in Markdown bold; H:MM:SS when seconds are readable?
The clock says **4:22**
